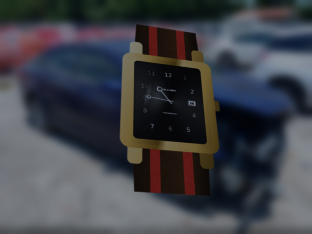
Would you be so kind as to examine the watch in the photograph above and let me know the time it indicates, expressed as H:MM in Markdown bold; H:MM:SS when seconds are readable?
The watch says **10:46**
